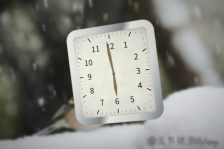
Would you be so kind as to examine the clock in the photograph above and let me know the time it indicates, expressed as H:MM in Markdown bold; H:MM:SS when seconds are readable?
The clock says **5:59**
